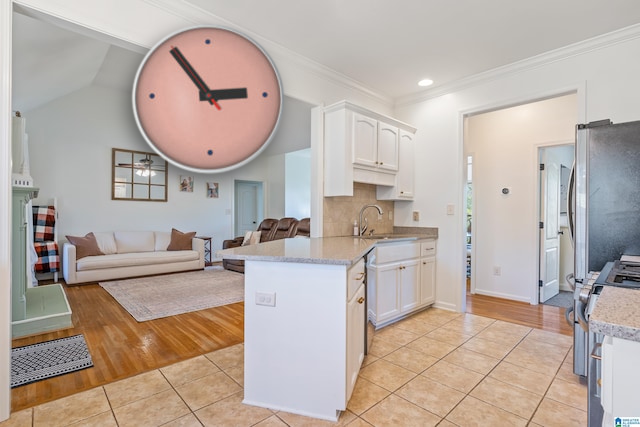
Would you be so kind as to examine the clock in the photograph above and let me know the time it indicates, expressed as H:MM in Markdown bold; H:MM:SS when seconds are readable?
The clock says **2:53:54**
